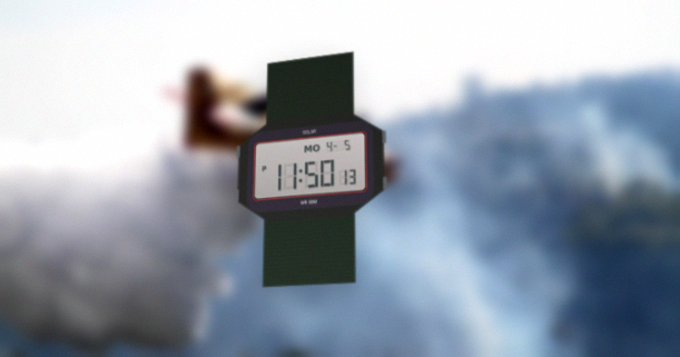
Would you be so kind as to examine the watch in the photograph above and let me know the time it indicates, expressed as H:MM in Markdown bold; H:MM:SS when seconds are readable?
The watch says **11:50:13**
